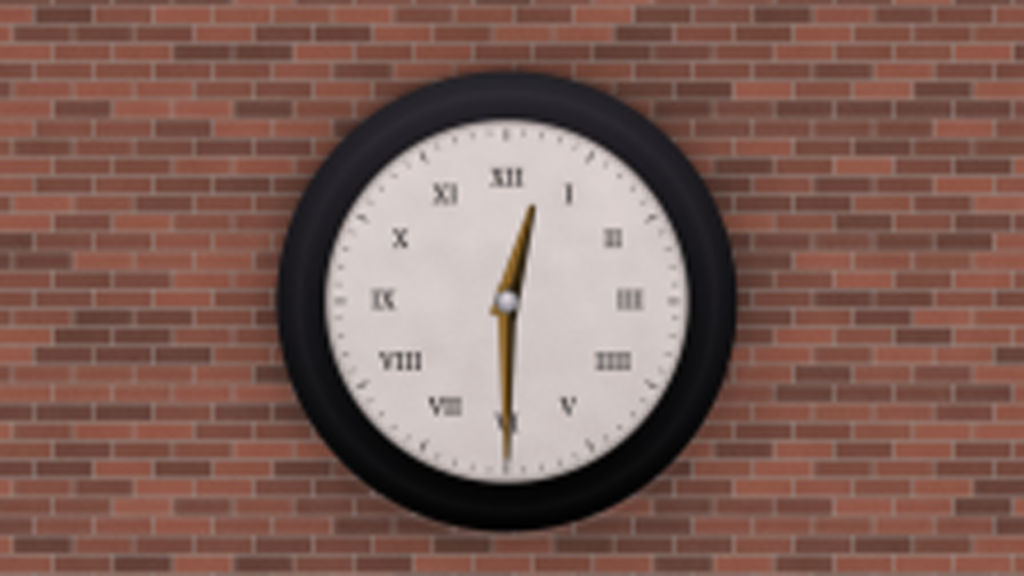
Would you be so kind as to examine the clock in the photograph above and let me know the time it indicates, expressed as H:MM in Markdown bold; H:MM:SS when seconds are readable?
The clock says **12:30**
